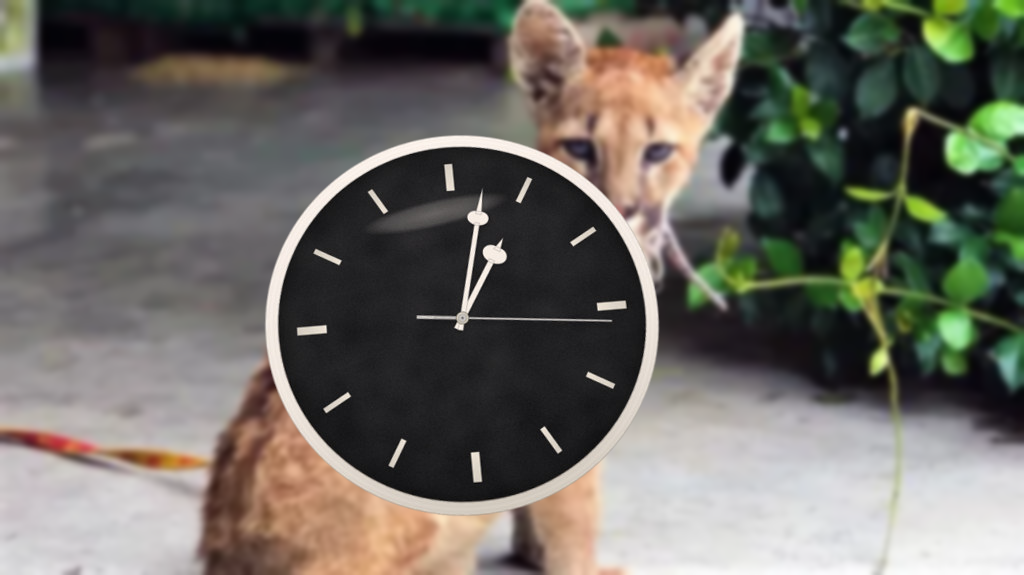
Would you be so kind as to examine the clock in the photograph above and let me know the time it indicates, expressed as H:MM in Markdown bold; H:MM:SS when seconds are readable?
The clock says **1:02:16**
